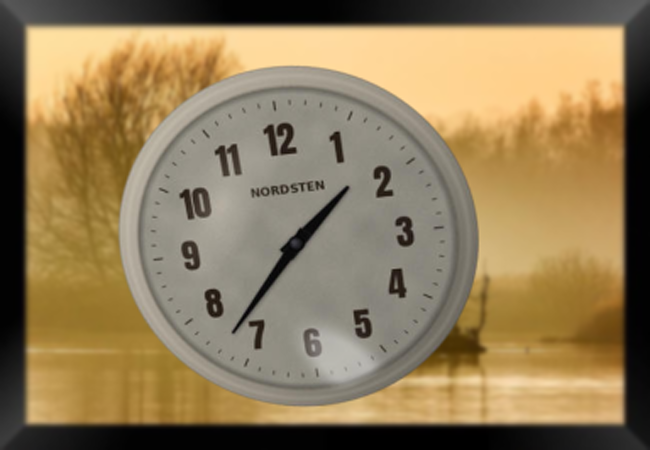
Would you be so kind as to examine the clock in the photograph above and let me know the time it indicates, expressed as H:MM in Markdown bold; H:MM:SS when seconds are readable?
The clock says **1:37**
